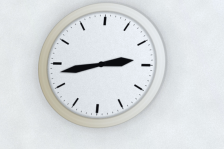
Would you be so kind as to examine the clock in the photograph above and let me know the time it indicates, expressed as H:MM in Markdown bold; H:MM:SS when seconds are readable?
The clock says **2:43**
